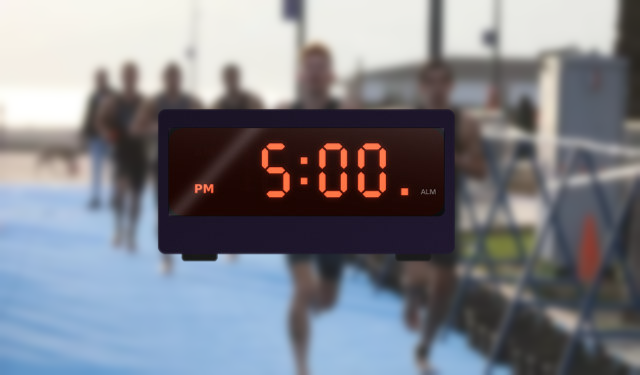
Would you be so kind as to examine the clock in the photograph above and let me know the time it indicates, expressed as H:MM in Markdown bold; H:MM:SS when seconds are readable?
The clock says **5:00**
